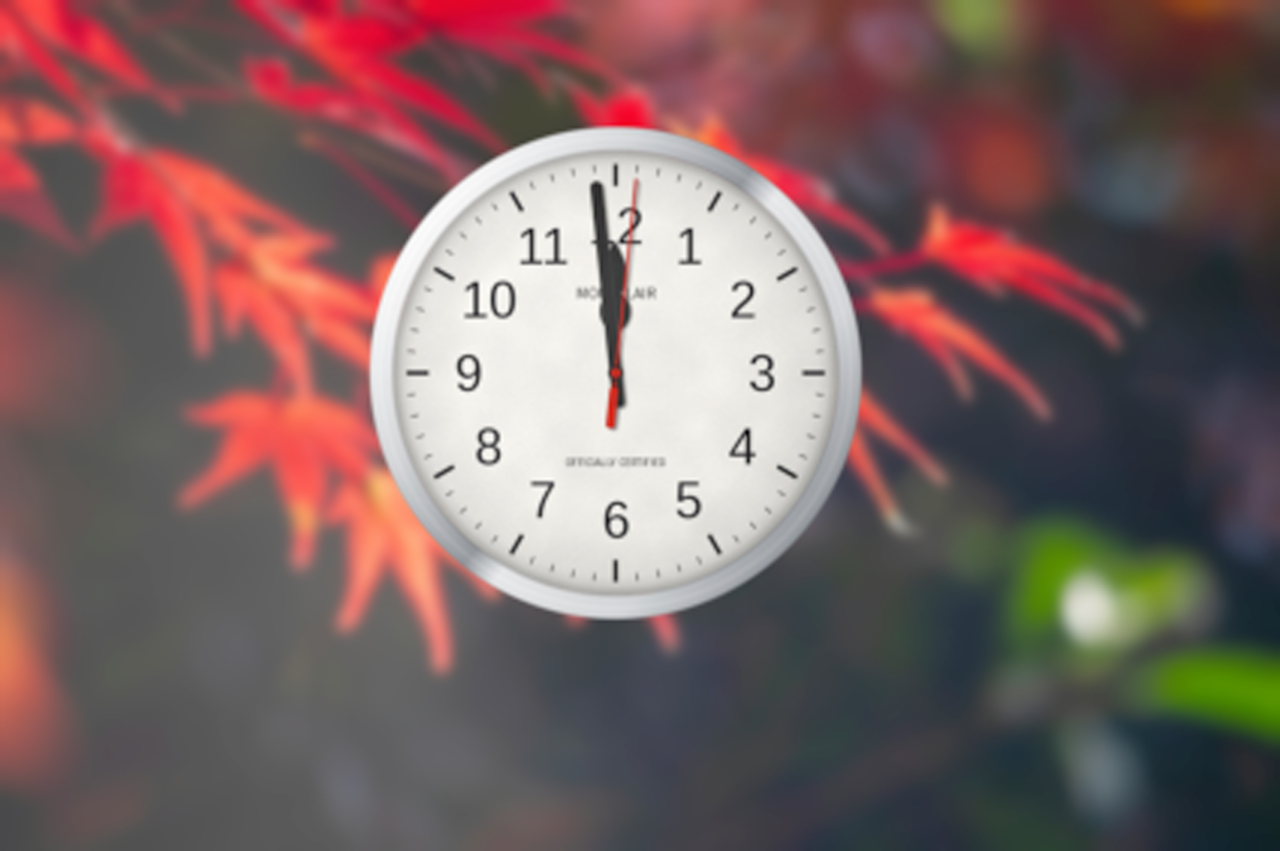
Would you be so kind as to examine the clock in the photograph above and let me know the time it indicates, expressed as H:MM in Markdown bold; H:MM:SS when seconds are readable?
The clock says **11:59:01**
